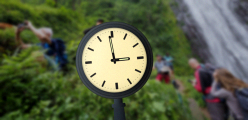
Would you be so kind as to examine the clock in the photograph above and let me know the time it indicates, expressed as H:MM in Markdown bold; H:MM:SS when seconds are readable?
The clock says **2:59**
